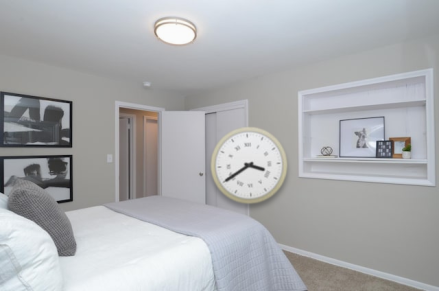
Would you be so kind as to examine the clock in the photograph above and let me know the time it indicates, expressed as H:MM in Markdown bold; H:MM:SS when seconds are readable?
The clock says **3:40**
